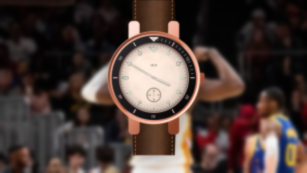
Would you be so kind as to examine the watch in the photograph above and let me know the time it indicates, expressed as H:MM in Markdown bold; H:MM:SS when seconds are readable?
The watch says **3:50**
